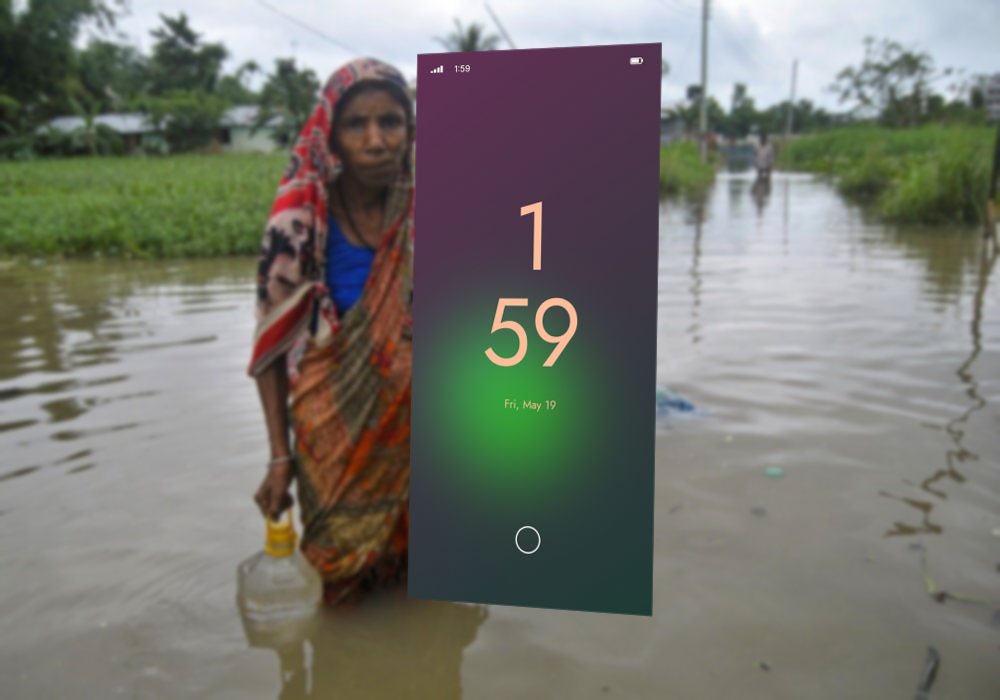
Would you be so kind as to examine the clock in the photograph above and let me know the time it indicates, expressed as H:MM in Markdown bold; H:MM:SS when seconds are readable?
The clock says **1:59**
